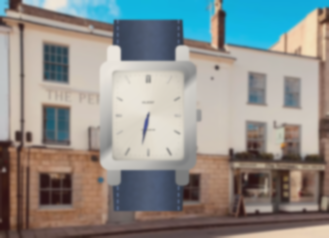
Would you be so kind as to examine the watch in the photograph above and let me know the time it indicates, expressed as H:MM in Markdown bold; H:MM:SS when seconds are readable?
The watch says **6:32**
